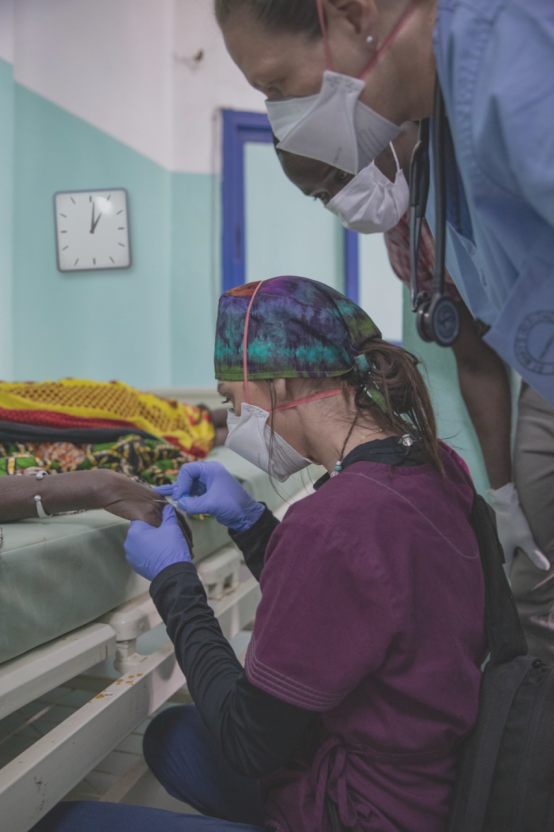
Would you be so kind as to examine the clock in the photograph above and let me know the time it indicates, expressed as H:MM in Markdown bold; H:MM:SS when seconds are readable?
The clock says **1:01**
